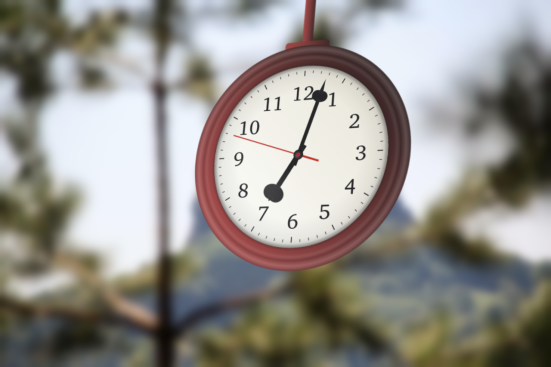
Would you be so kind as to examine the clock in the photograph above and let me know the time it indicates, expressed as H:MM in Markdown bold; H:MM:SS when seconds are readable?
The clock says **7:02:48**
